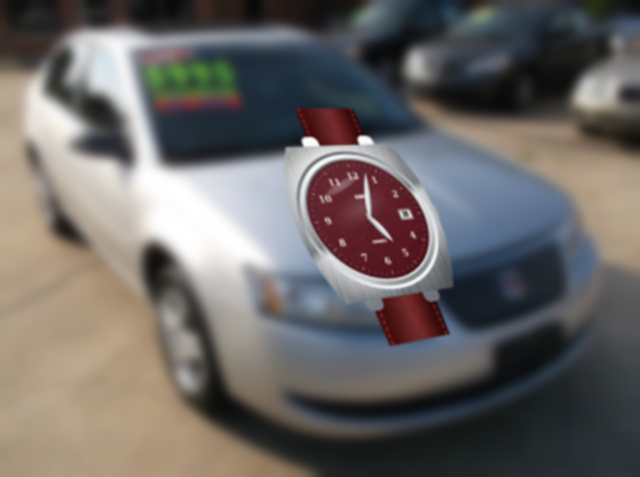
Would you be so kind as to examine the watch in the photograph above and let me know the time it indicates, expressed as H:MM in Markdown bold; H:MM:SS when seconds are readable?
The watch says **5:03**
